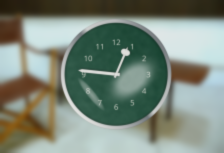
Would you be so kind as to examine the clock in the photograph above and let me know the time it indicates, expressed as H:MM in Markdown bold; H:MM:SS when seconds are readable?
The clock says **12:46**
